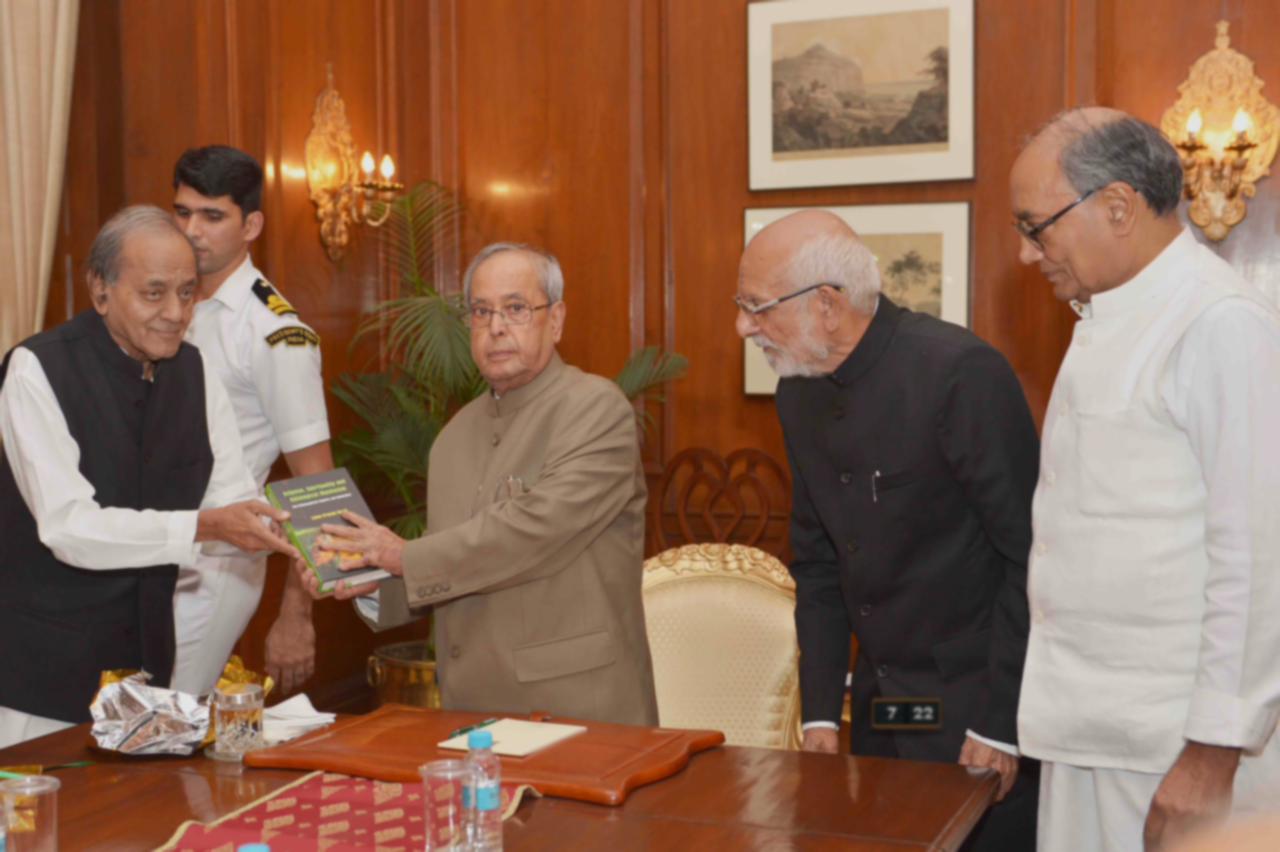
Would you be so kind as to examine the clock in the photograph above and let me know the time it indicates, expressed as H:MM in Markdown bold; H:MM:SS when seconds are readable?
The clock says **7:22**
